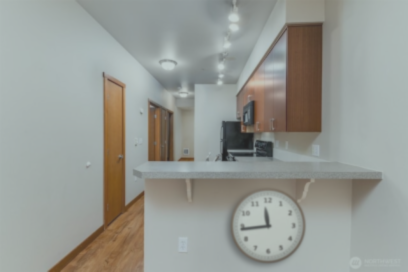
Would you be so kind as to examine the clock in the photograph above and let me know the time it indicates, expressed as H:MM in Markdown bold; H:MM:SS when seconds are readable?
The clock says **11:44**
